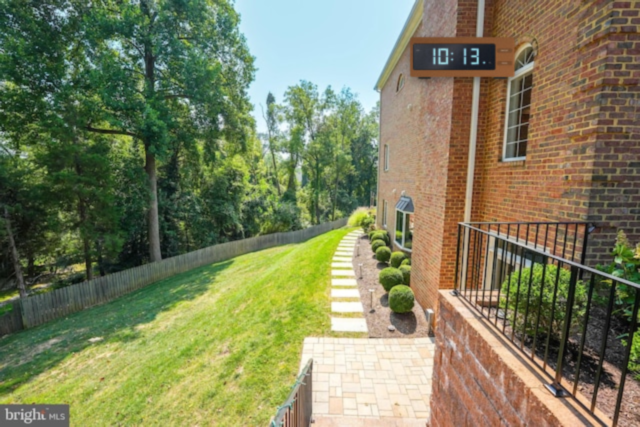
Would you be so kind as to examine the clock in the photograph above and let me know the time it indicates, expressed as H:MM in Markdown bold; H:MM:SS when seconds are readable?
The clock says **10:13**
